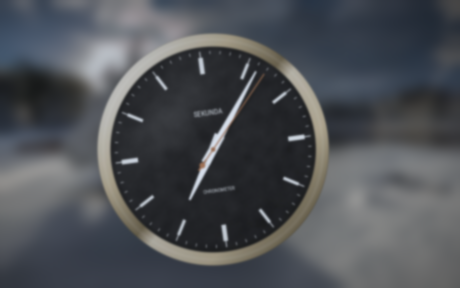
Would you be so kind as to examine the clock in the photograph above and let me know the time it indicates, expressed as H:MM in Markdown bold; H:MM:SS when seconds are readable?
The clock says **7:06:07**
